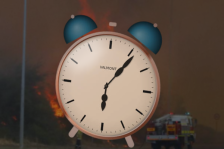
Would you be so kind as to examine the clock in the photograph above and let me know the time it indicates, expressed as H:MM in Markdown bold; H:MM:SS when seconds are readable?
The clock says **6:06**
